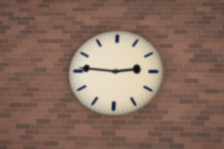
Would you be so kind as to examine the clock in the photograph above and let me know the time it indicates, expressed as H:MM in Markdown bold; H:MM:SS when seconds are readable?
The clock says **2:46**
